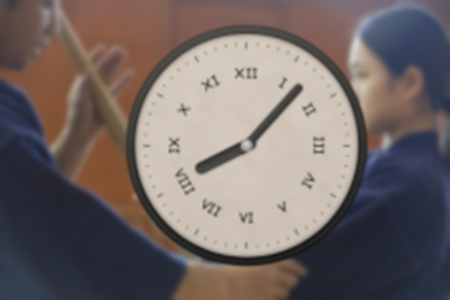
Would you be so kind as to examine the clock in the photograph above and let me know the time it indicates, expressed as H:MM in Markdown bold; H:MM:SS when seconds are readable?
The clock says **8:07**
